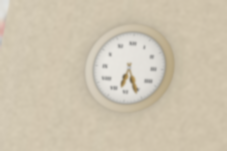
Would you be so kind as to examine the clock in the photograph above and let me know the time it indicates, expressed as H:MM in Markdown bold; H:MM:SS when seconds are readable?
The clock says **6:26**
